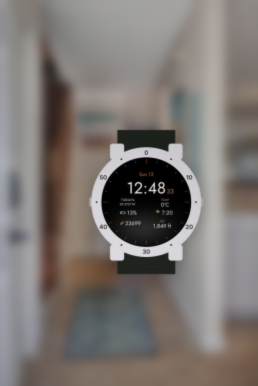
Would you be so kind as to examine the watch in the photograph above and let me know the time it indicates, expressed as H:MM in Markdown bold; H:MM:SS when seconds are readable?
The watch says **12:48**
